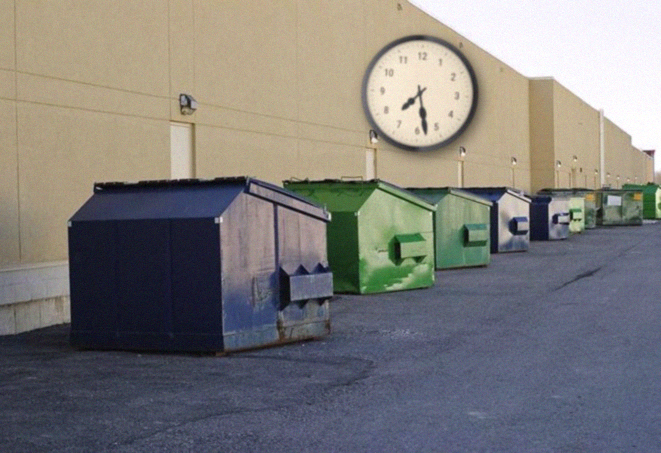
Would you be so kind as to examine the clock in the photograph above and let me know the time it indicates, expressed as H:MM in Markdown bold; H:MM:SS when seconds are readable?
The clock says **7:28**
